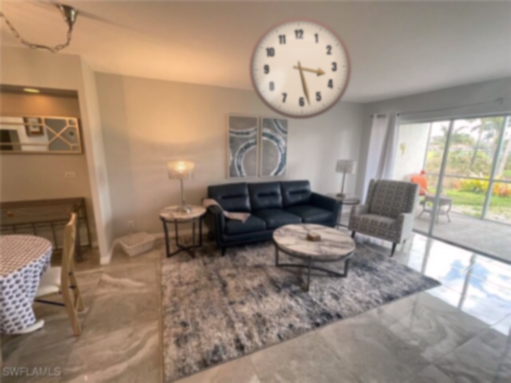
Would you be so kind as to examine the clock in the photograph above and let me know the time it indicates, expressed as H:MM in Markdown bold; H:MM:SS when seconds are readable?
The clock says **3:28**
